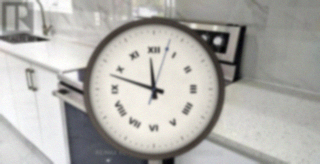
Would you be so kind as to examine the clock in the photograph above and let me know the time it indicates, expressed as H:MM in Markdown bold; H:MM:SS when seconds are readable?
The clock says **11:48:03**
